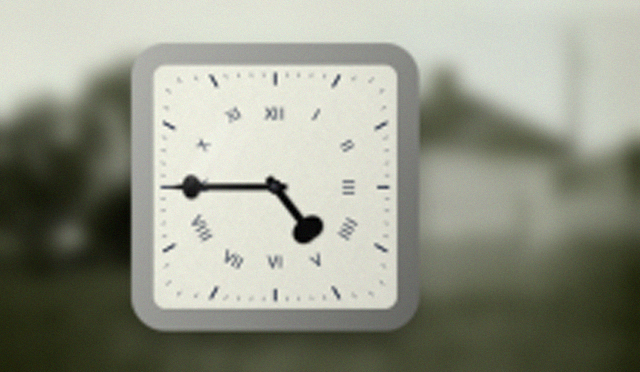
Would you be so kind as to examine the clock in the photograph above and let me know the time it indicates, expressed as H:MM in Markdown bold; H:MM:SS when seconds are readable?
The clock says **4:45**
